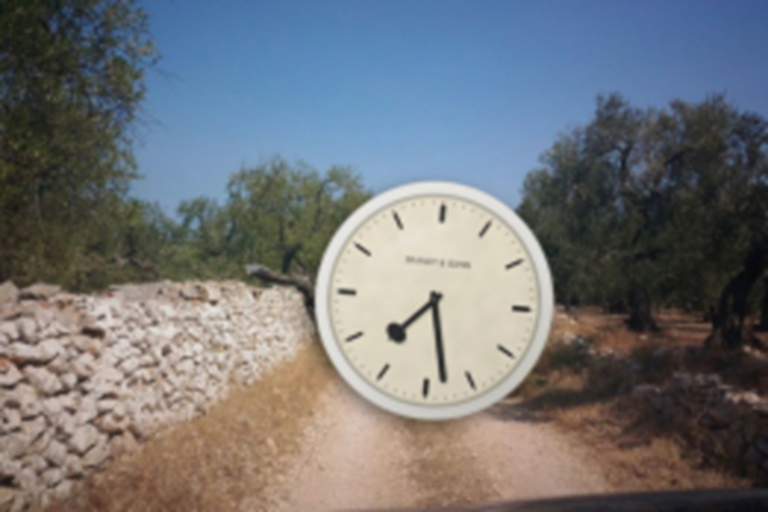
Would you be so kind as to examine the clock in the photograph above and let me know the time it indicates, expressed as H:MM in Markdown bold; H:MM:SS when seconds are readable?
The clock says **7:28**
